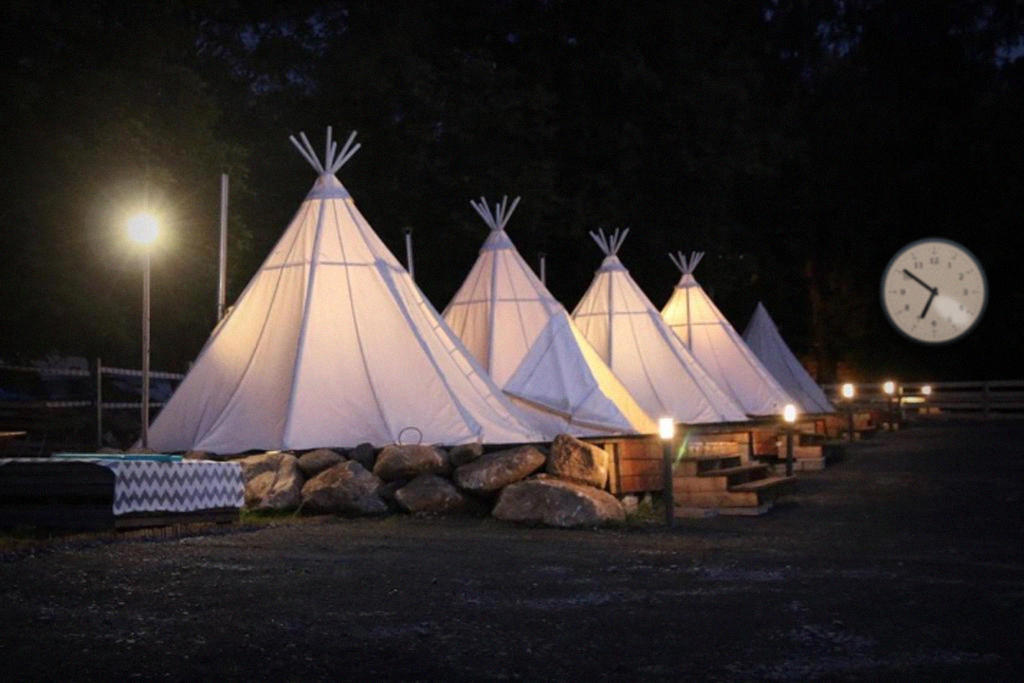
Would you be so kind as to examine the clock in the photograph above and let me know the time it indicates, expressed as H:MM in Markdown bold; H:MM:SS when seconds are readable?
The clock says **6:51**
